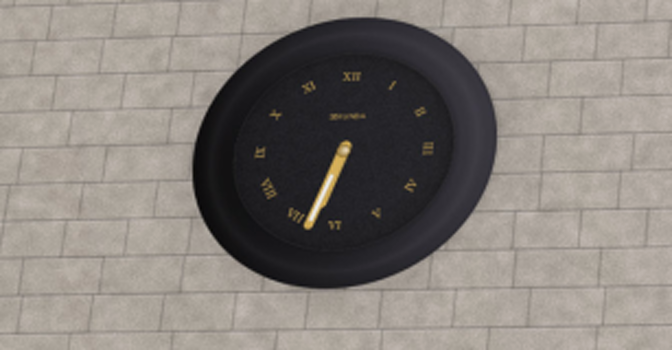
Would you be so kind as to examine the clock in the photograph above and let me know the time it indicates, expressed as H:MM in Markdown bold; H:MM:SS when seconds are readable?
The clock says **6:33**
